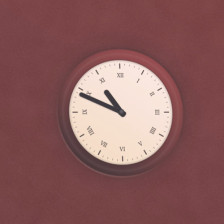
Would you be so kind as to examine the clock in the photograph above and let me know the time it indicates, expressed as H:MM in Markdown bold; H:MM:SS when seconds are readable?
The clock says **10:49**
